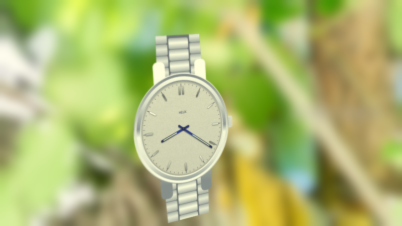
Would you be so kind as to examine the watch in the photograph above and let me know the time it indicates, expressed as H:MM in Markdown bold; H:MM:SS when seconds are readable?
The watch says **8:21**
